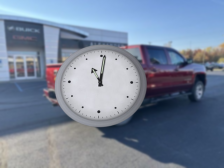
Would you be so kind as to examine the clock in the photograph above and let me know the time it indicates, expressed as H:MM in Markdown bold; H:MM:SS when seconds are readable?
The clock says **11:01**
